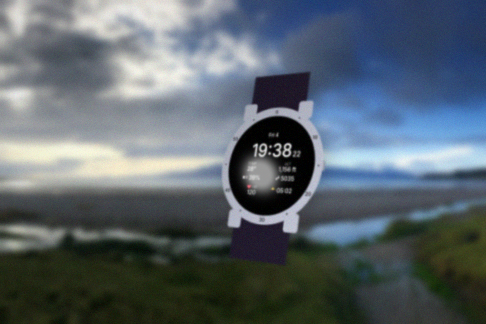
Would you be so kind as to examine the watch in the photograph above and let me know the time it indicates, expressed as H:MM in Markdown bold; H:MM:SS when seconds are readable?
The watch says **19:38**
